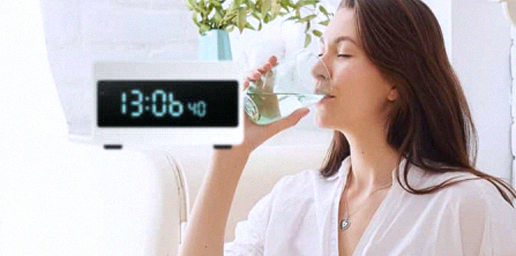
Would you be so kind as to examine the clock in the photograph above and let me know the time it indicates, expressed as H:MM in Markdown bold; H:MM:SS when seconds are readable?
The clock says **13:06:40**
